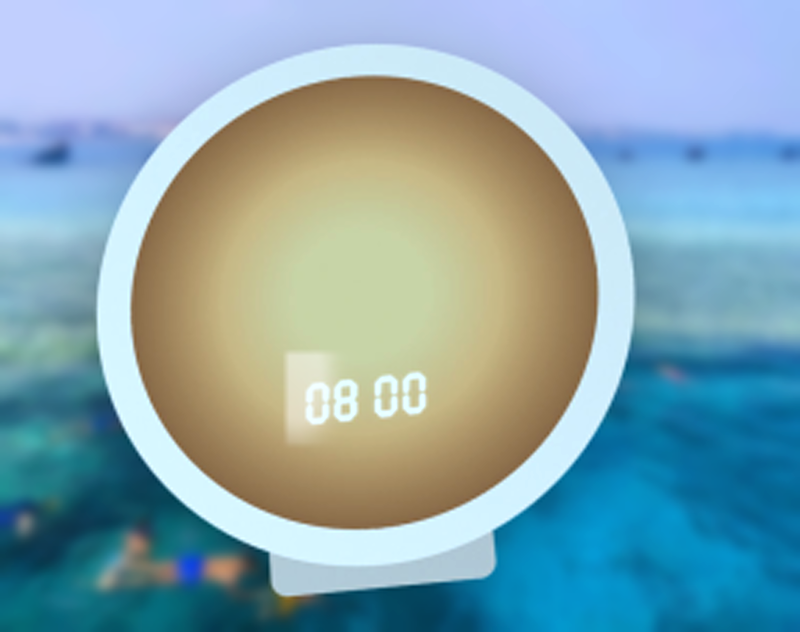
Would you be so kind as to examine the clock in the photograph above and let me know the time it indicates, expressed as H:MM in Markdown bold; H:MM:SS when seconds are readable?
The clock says **8:00**
